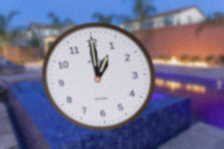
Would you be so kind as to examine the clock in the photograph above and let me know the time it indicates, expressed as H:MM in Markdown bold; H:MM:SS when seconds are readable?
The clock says **1:00**
